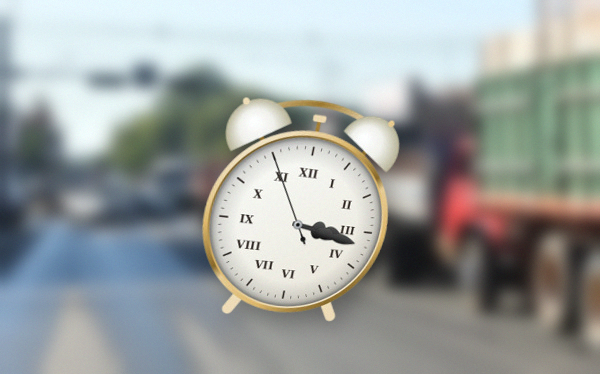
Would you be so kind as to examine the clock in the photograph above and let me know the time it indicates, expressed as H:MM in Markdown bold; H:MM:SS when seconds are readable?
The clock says **3:16:55**
